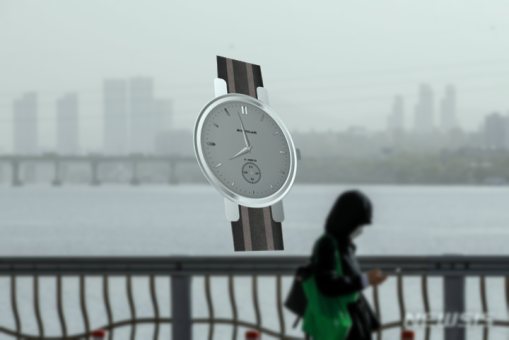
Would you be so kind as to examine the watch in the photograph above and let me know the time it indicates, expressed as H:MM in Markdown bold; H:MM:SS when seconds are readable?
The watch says **7:58**
